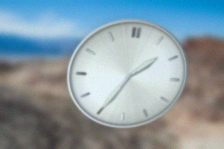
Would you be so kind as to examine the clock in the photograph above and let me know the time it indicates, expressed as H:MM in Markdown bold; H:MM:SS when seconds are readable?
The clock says **1:35**
